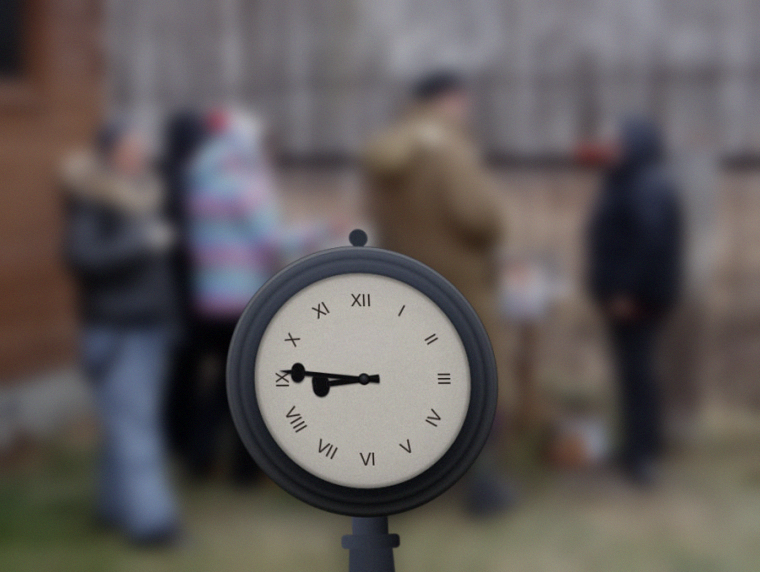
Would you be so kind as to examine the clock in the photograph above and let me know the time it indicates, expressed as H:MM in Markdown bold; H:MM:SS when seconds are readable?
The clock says **8:46**
